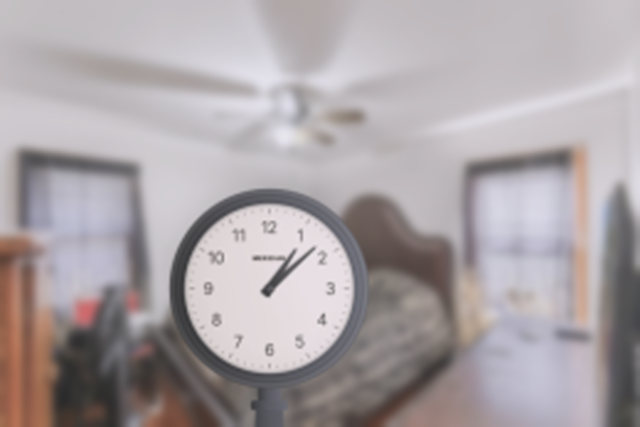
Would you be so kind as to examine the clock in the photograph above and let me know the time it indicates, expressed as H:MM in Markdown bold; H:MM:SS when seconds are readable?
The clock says **1:08**
